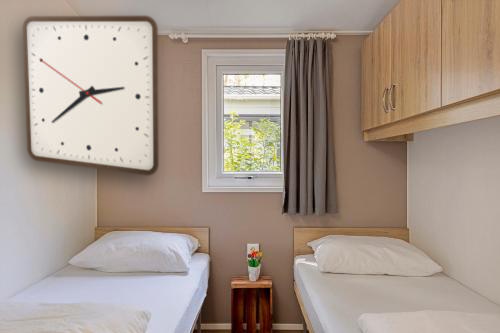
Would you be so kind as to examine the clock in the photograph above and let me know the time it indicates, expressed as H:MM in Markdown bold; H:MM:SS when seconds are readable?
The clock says **2:38:50**
